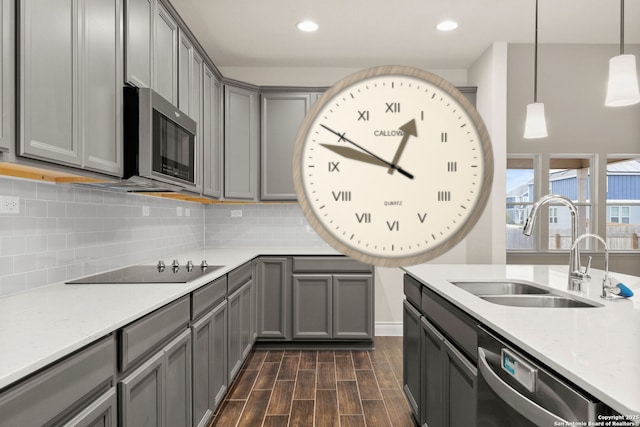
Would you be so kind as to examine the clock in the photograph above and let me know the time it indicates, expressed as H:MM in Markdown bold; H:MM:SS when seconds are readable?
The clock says **12:47:50**
